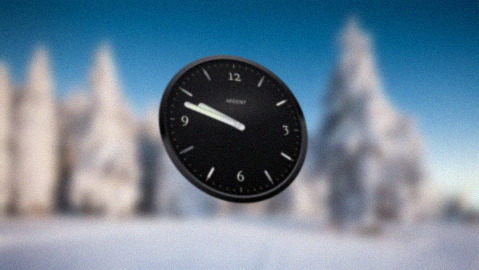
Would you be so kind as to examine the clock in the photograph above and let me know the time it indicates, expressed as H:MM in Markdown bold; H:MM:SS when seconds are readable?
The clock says **9:48**
